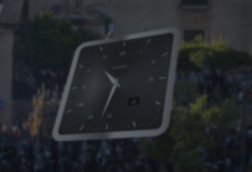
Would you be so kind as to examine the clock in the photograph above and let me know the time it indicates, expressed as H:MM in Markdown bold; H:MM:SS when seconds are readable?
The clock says **10:32**
